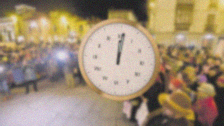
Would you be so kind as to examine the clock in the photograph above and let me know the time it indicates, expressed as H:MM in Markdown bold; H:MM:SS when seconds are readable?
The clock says **12:01**
